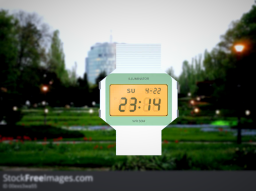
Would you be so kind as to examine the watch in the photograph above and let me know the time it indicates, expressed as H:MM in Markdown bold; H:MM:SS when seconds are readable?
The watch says **23:14**
